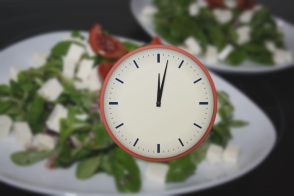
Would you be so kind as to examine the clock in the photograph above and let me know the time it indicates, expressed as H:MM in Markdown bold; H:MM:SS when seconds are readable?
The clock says **12:02**
